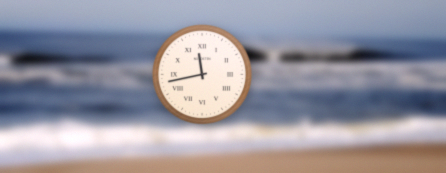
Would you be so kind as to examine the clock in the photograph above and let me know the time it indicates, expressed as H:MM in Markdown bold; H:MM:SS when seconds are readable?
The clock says **11:43**
